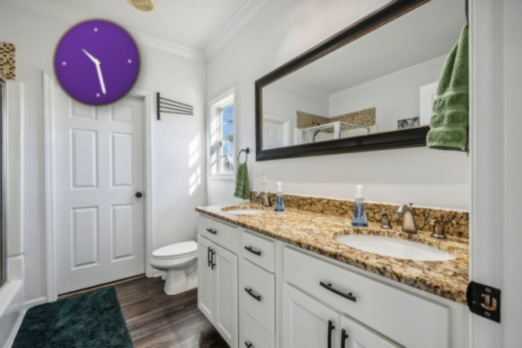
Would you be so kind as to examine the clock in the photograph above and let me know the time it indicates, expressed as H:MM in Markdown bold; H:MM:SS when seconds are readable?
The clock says **10:28**
